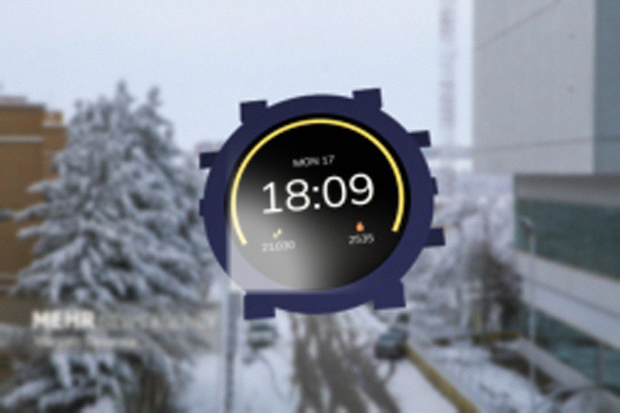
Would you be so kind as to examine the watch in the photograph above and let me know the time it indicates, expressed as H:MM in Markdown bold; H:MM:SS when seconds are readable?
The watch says **18:09**
